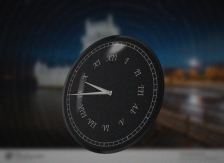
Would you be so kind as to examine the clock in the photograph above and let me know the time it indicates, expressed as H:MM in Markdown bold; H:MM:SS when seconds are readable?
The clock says **9:45**
